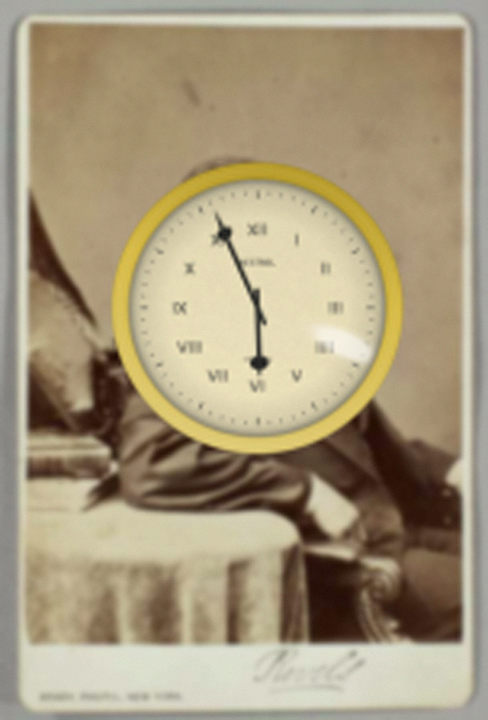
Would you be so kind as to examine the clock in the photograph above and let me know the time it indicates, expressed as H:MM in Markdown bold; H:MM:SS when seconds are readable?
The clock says **5:56**
